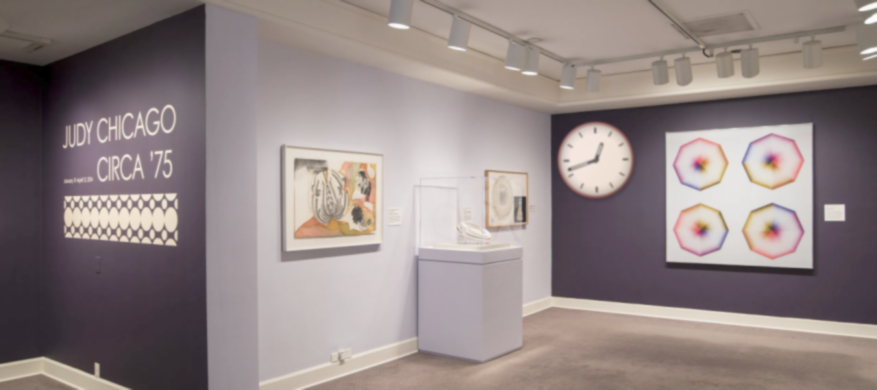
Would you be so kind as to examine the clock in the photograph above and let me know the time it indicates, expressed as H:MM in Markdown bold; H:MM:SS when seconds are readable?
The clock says **12:42**
